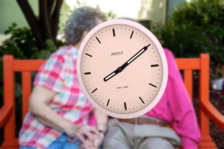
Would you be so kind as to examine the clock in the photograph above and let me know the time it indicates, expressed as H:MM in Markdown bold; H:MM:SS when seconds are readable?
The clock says **8:10**
